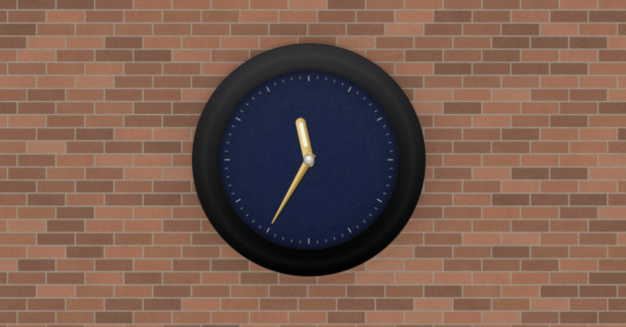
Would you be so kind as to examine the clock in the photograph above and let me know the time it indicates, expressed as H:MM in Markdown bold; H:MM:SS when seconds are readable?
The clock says **11:35**
